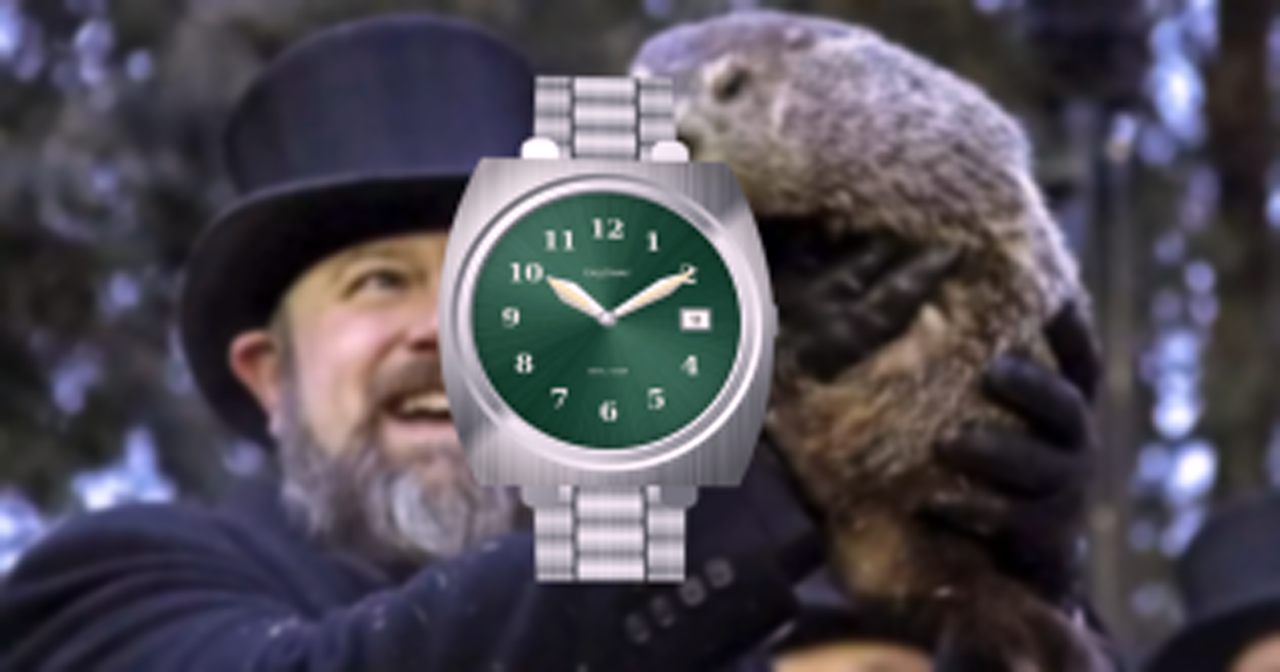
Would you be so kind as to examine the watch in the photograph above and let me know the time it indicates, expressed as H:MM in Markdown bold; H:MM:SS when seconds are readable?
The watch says **10:10**
